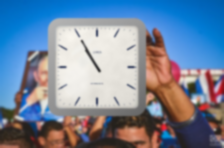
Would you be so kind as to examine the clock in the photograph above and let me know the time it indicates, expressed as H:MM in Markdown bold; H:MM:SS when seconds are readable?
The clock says **10:55**
